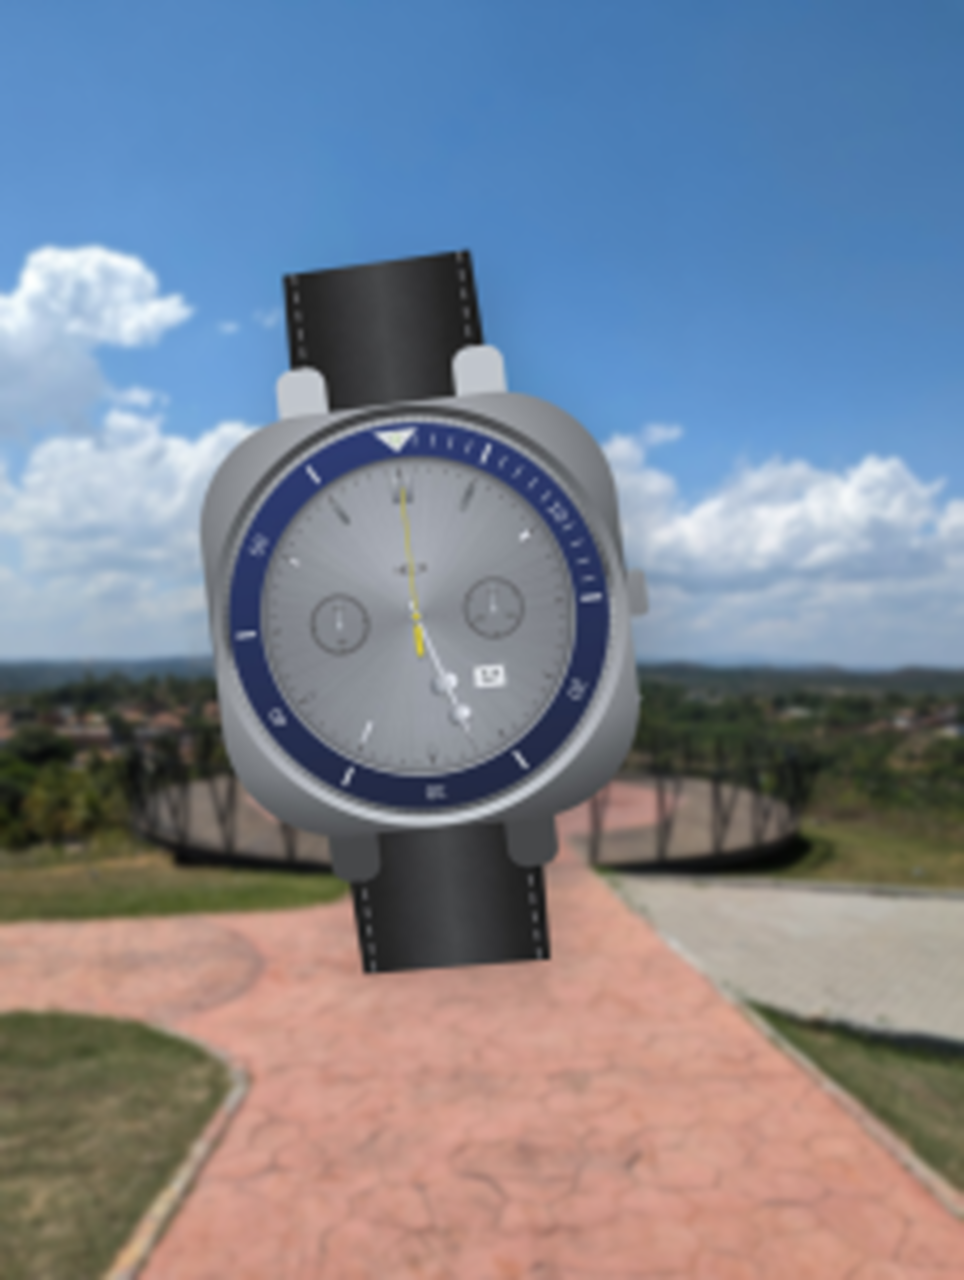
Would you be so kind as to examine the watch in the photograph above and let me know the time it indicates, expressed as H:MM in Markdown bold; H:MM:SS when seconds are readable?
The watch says **5:27**
